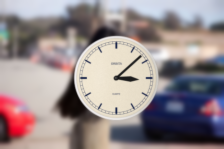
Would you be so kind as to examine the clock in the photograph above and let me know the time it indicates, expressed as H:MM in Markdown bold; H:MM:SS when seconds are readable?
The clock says **3:08**
